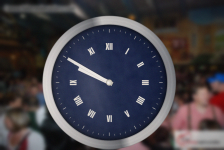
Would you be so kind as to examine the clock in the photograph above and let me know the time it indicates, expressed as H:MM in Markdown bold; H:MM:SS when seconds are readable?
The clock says **9:50**
